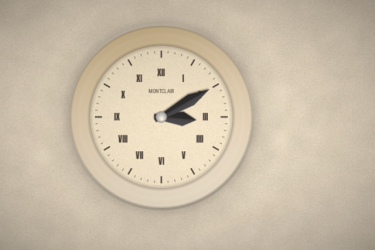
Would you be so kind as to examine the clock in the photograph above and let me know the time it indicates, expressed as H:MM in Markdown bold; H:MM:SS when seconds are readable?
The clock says **3:10**
